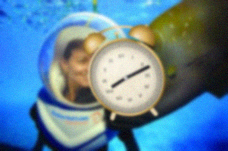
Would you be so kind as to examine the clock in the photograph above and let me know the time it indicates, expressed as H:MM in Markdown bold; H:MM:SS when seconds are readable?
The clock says **8:12**
